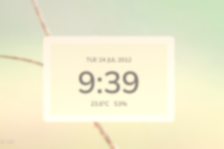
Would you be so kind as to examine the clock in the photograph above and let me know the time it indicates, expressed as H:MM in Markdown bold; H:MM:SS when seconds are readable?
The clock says **9:39**
